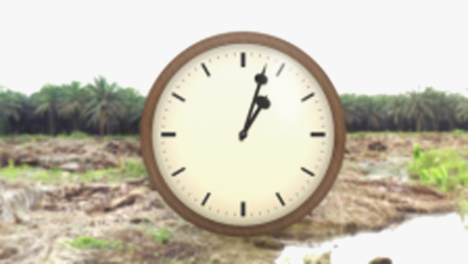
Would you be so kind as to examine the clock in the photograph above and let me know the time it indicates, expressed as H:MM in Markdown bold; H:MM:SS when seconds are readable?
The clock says **1:03**
